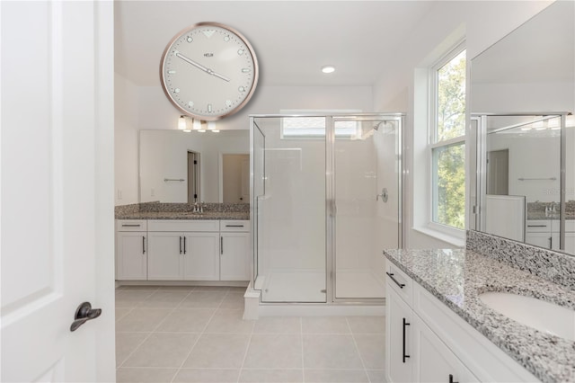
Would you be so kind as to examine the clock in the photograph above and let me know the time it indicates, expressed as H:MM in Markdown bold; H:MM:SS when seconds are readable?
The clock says **3:50**
